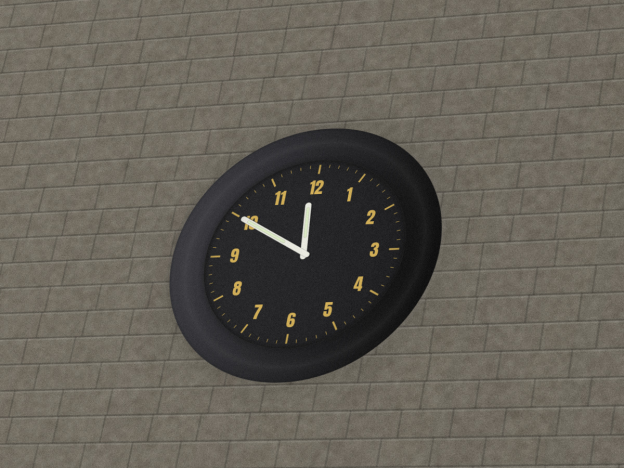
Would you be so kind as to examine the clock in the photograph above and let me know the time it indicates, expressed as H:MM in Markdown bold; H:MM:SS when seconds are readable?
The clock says **11:50**
